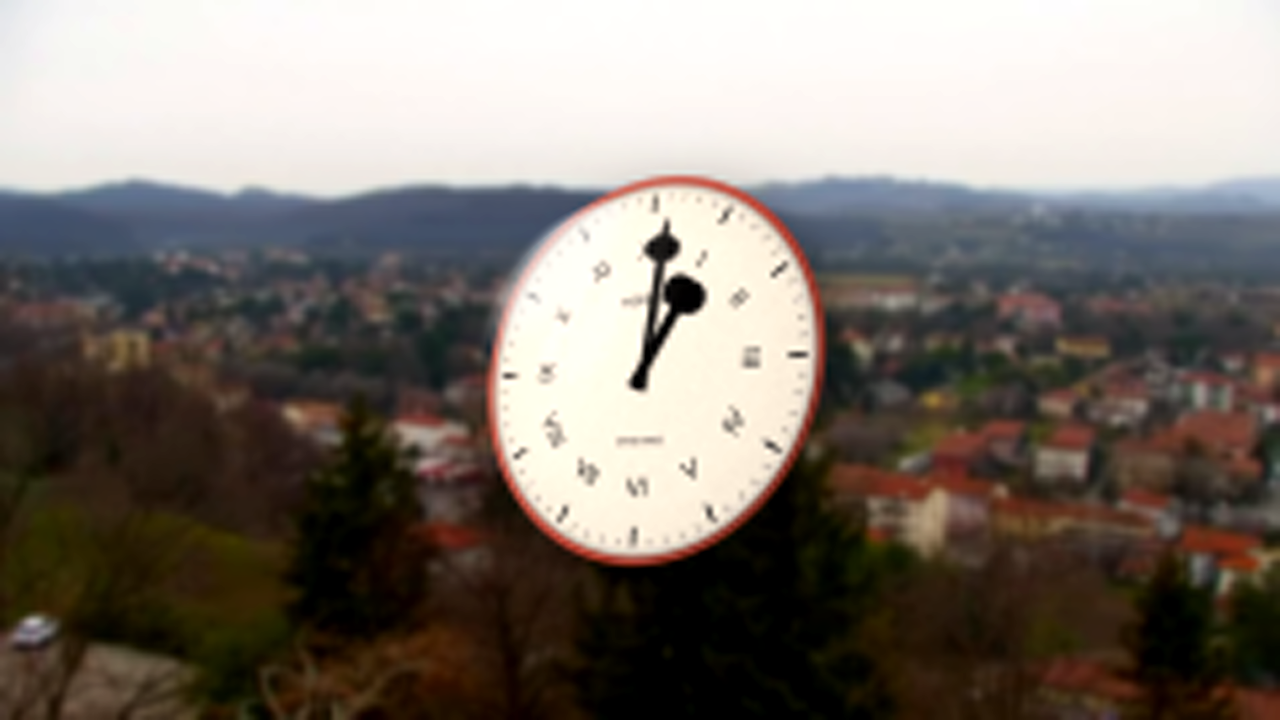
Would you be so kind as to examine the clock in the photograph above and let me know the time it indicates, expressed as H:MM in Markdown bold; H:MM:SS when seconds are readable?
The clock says **1:01**
